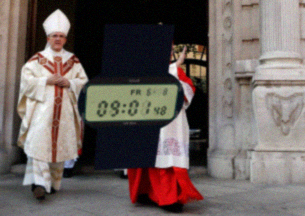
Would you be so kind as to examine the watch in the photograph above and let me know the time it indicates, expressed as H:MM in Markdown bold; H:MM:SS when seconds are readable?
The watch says **9:01:48**
